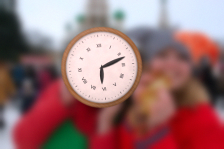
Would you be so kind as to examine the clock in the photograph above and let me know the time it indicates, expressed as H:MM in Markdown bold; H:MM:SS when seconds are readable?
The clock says **6:12**
